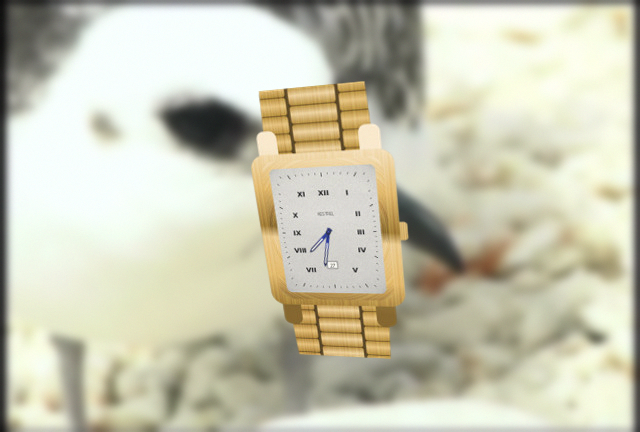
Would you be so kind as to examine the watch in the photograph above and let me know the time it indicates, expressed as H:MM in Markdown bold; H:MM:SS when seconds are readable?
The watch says **7:32**
